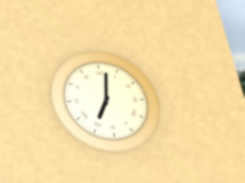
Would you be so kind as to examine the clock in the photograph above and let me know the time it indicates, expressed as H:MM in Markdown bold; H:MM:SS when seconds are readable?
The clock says **7:02**
